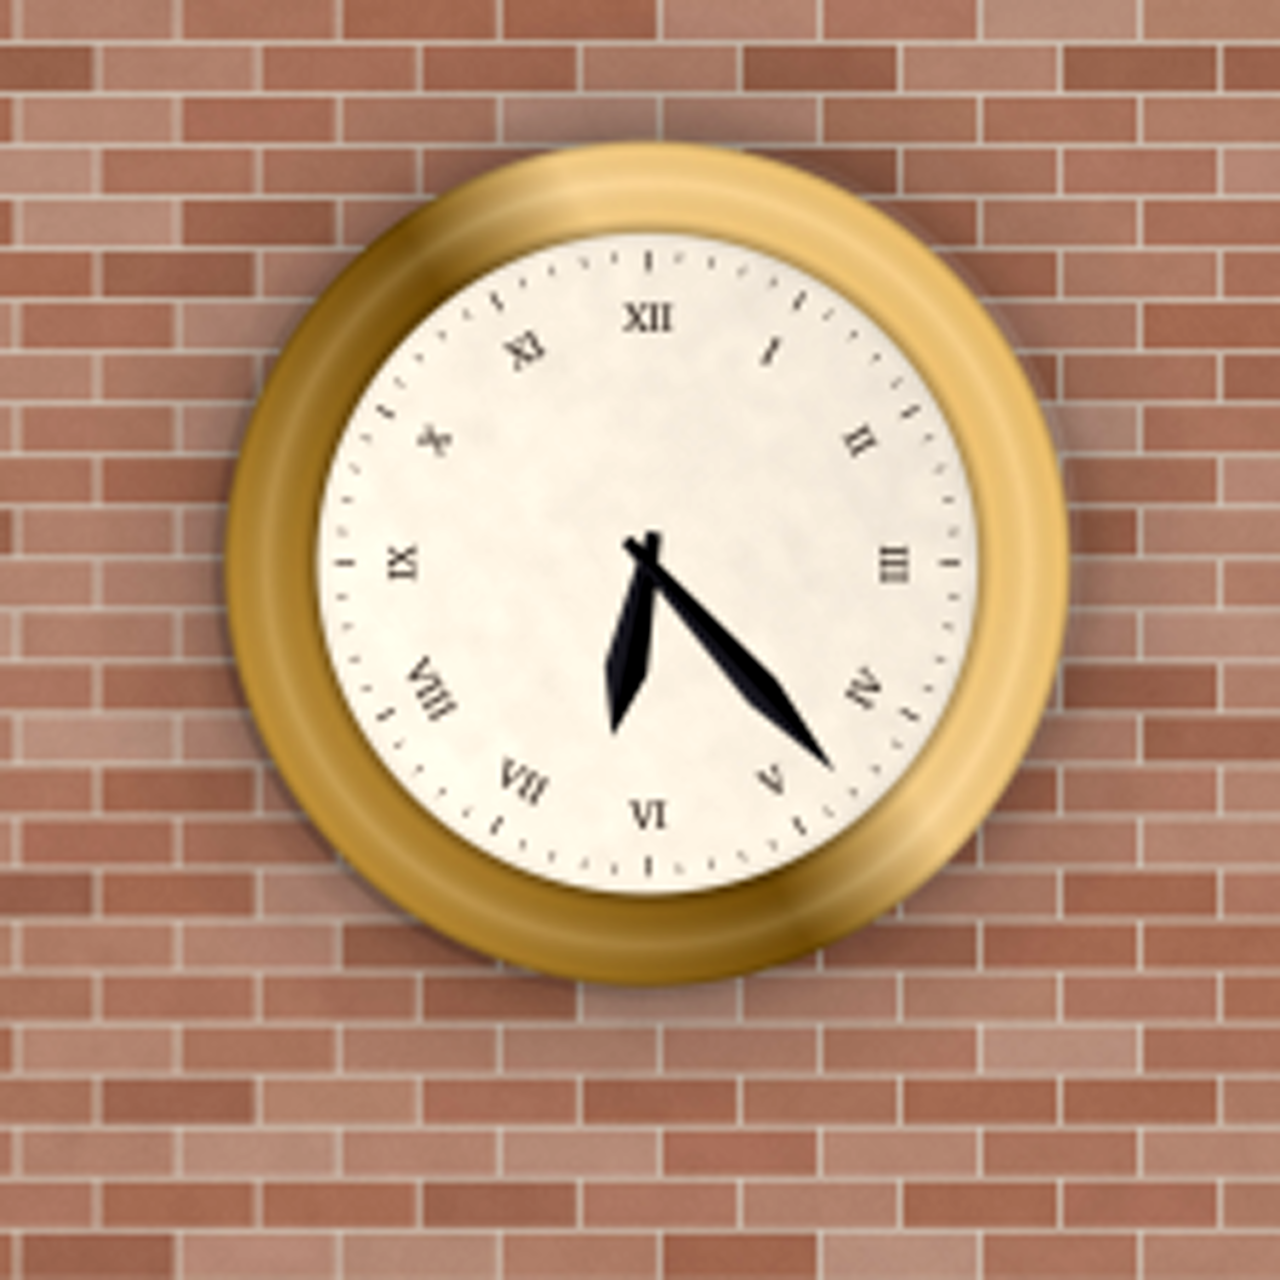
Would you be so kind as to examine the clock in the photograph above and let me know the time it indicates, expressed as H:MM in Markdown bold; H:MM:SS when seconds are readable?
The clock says **6:23**
